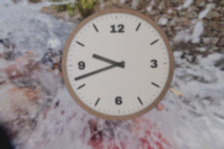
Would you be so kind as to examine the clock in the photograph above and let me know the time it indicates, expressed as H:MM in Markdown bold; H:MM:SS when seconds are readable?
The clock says **9:42**
